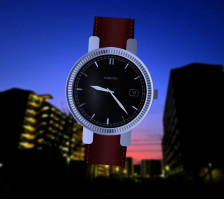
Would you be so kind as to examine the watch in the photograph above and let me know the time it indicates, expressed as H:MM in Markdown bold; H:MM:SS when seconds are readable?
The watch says **9:23**
